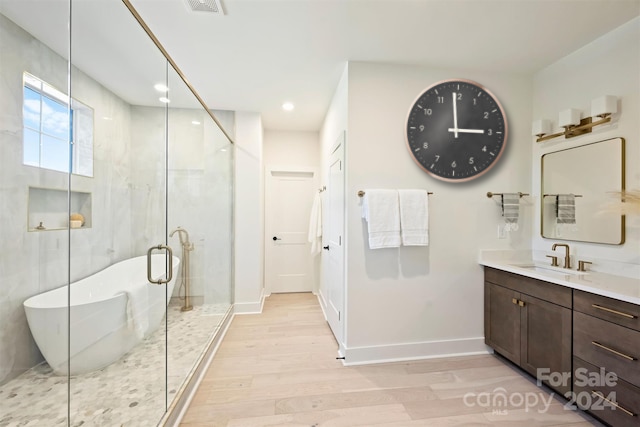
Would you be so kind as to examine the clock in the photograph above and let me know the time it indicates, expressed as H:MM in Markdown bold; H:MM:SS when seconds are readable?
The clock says **2:59**
